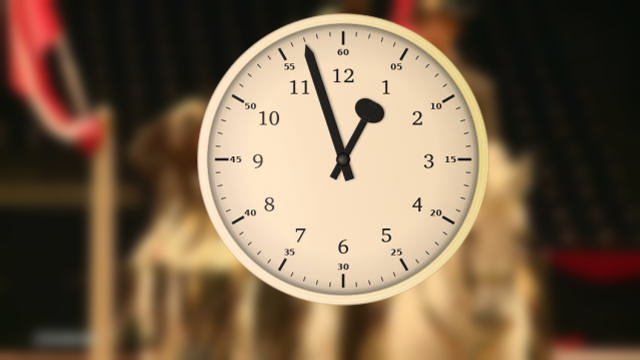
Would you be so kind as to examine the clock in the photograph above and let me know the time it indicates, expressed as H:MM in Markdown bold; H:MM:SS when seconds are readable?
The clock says **12:57**
